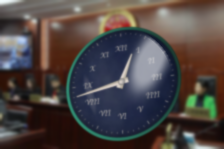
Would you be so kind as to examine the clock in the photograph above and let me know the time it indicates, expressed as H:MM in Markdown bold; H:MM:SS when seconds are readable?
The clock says **12:43**
